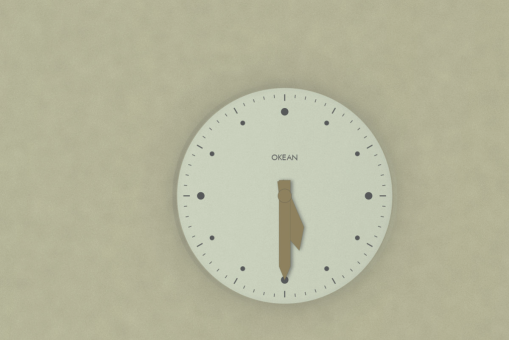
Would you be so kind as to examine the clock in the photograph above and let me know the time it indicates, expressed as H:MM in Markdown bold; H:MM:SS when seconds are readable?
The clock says **5:30**
